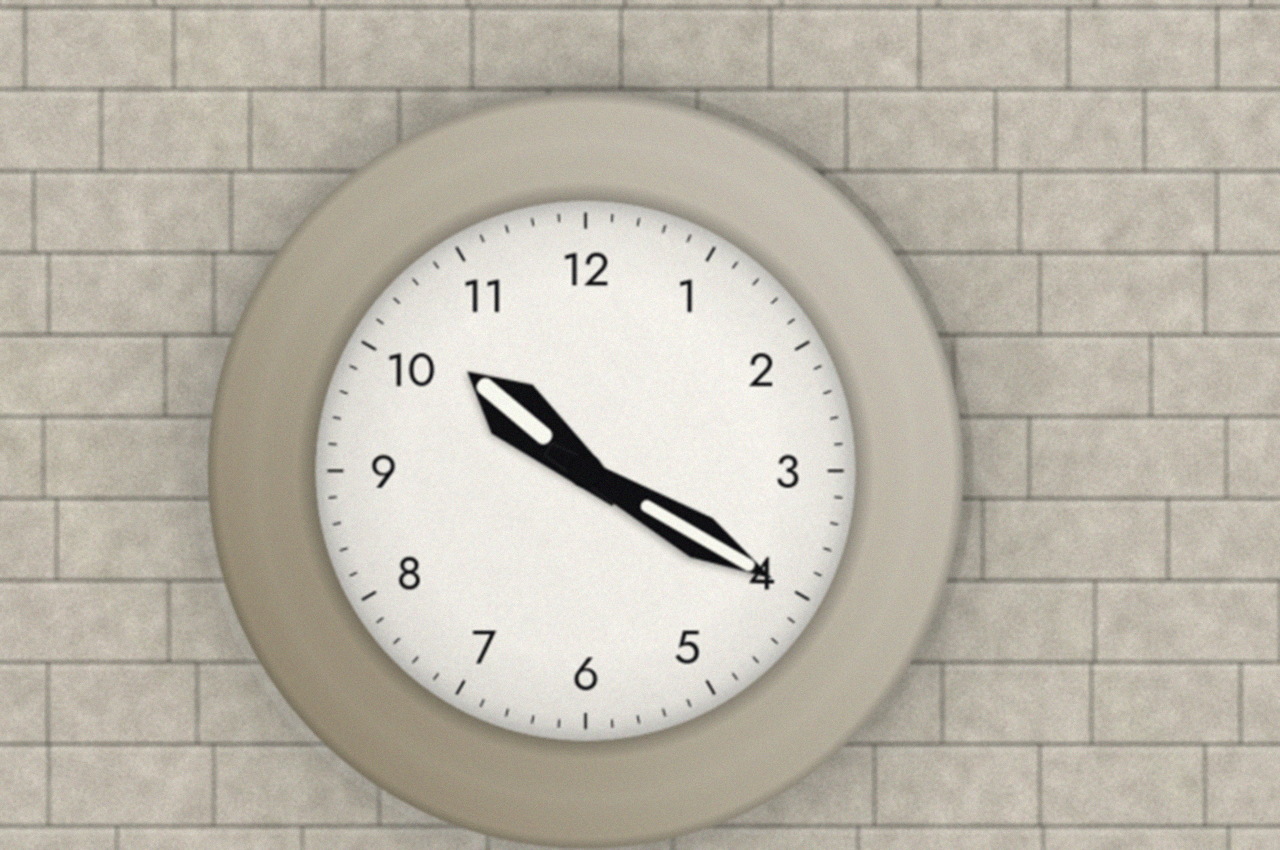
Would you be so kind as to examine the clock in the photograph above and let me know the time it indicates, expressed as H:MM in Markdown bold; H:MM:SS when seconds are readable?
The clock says **10:20**
